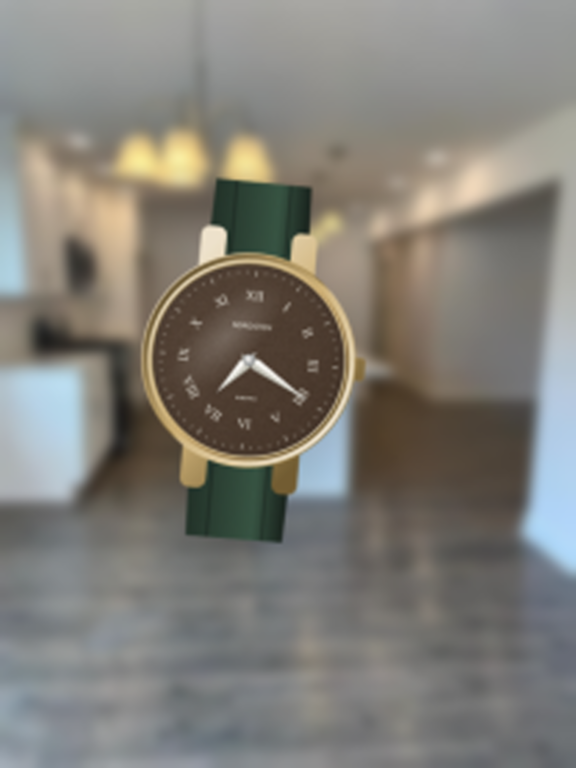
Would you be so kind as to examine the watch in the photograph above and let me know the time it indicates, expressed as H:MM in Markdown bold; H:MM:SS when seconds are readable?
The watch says **7:20**
